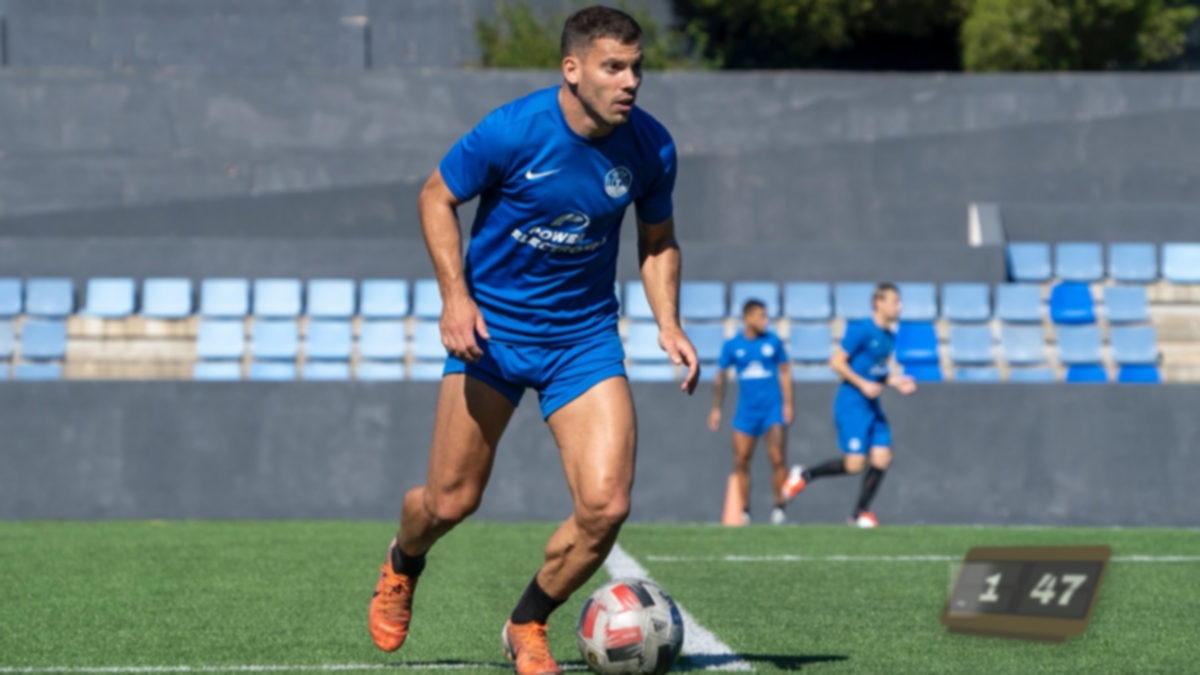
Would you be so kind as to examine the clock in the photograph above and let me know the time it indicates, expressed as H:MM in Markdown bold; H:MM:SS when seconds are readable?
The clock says **1:47**
